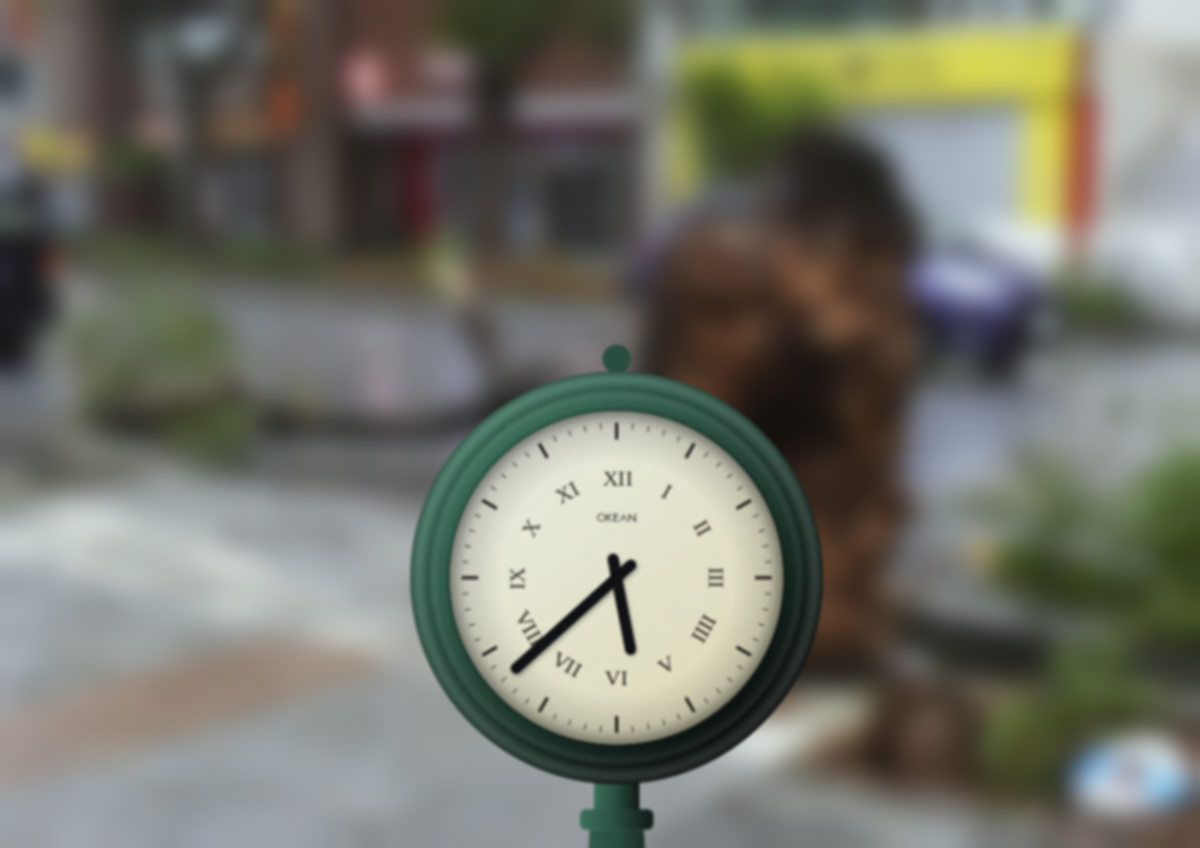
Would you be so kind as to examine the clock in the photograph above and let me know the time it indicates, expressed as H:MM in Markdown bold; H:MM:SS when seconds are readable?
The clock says **5:38**
